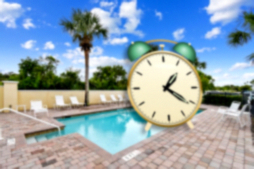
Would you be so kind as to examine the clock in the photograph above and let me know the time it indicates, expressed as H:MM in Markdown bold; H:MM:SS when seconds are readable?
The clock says **1:21**
